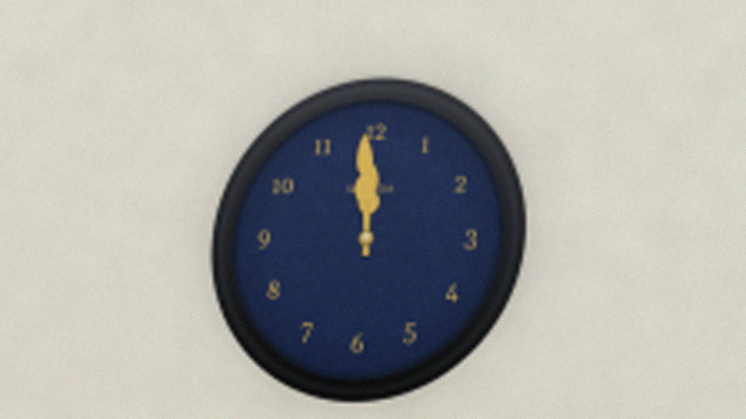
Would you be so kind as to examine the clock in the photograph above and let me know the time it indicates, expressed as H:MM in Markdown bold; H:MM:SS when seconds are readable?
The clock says **11:59**
